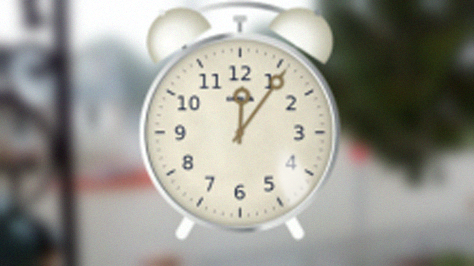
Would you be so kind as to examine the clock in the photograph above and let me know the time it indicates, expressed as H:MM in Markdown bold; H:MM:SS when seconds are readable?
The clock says **12:06**
